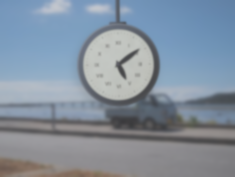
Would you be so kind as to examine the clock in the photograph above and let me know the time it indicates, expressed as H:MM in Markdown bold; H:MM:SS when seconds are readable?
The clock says **5:09**
